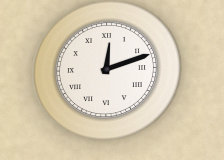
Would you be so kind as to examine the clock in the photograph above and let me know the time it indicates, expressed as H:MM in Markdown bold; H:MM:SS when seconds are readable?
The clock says **12:12**
